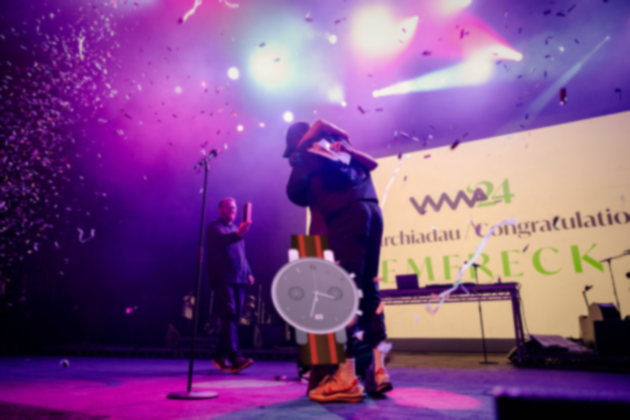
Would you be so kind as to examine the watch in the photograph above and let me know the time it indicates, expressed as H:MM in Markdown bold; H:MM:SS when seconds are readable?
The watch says **3:33**
